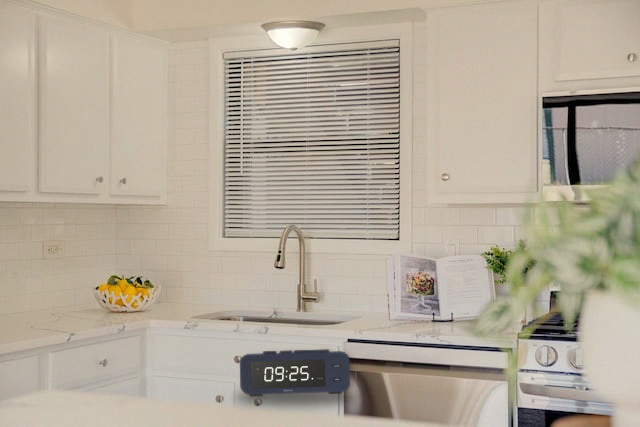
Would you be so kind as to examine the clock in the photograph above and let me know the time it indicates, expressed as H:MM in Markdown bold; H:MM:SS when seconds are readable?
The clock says **9:25**
